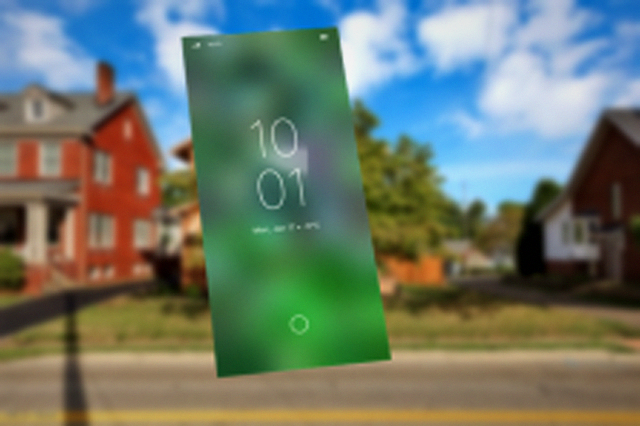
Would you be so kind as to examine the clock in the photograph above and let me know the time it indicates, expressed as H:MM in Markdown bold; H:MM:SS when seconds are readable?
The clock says **10:01**
